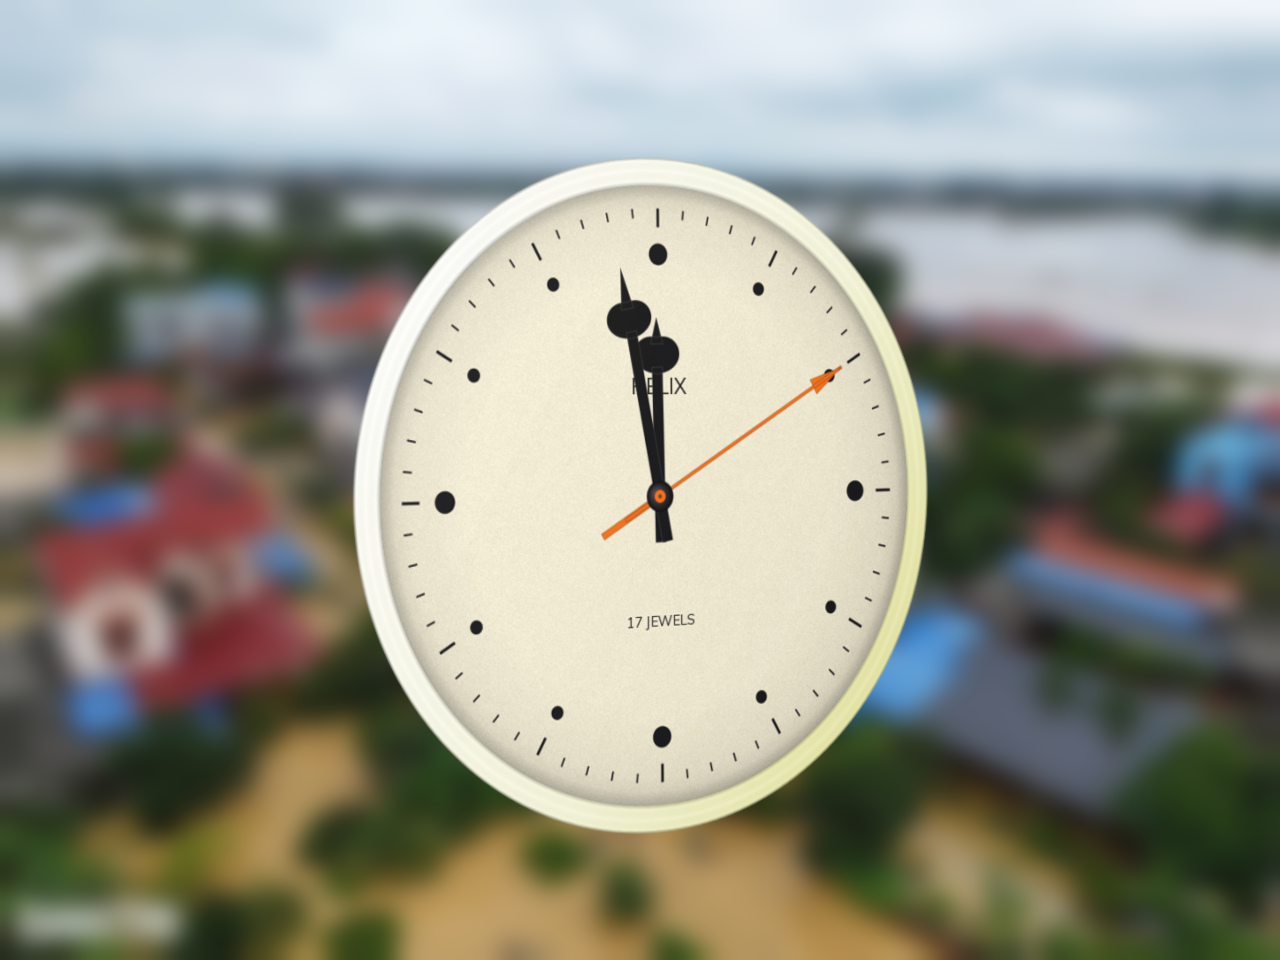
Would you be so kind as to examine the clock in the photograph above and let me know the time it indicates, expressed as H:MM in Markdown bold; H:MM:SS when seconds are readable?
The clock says **11:58:10**
